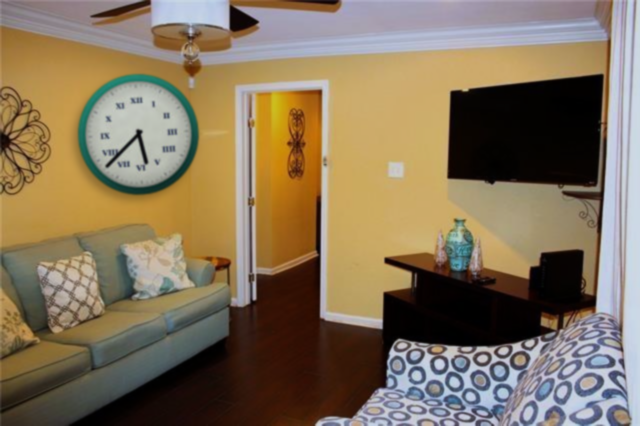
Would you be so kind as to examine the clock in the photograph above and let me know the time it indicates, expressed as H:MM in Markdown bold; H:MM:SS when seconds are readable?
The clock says **5:38**
